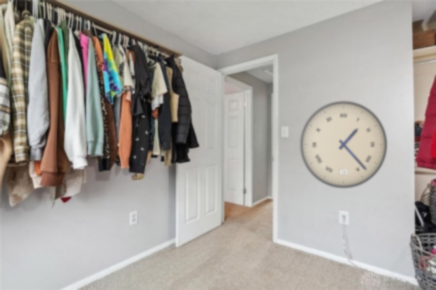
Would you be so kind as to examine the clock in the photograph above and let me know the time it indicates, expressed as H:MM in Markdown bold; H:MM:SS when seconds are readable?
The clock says **1:23**
